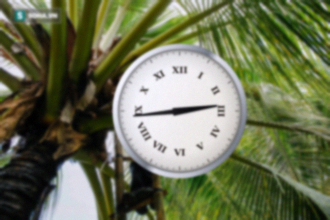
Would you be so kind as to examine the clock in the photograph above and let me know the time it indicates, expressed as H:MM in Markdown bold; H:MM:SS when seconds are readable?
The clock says **2:44**
